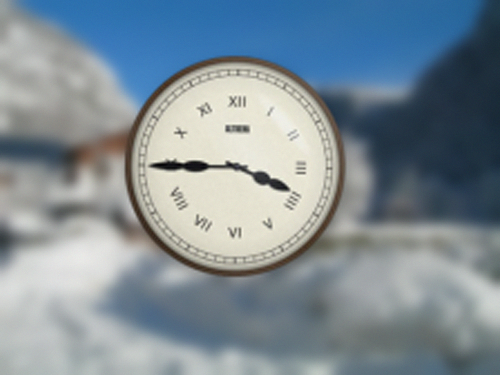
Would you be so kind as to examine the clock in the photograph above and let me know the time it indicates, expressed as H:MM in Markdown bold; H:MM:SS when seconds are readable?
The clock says **3:45**
